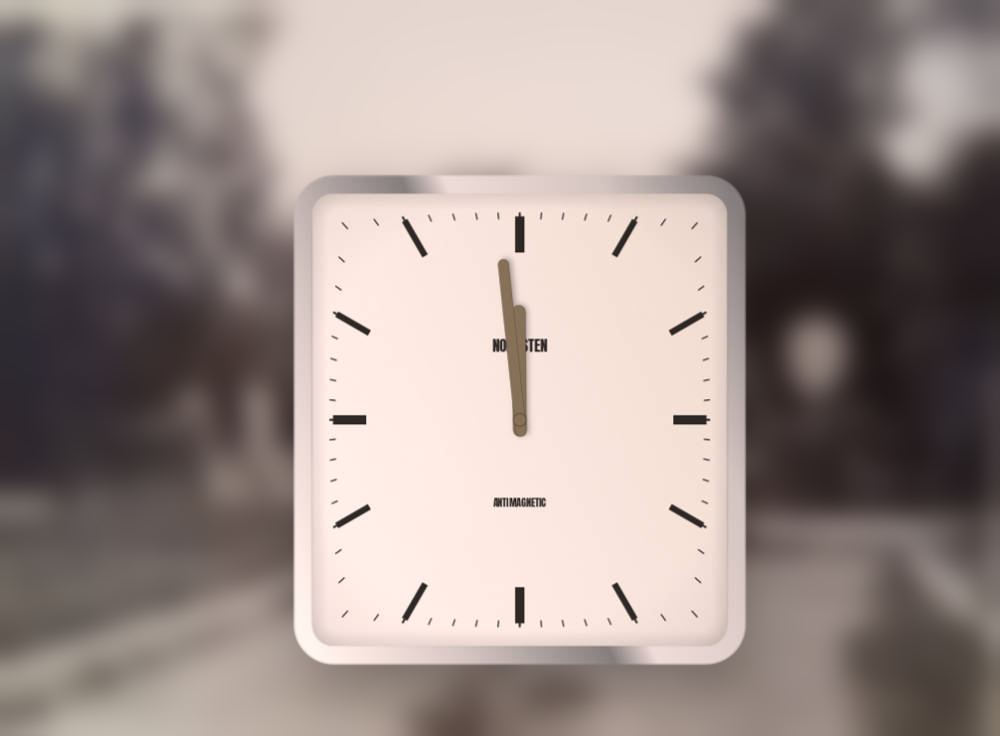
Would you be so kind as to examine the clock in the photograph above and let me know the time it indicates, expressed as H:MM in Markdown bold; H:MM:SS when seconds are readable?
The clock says **11:59**
